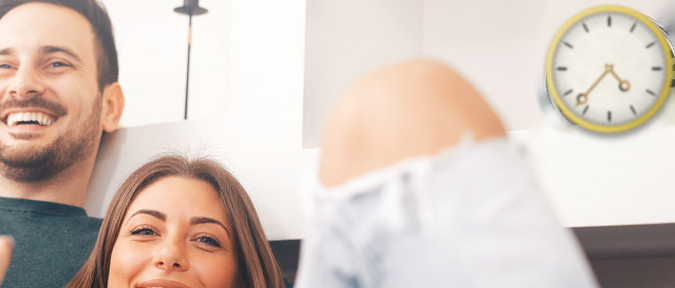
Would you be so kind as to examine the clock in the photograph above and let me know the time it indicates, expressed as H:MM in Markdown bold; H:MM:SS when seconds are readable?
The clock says **4:37**
